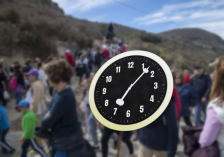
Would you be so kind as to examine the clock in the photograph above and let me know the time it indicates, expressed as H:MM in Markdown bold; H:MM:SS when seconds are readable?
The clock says **7:07**
